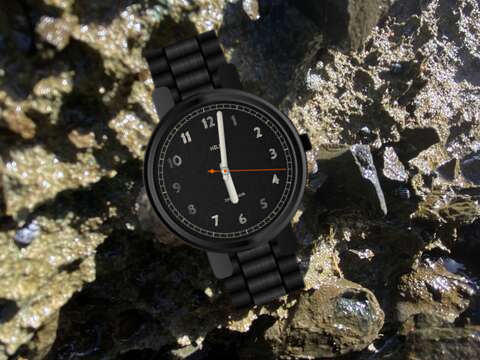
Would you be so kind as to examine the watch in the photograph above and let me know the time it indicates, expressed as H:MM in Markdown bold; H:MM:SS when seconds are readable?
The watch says **6:02:18**
